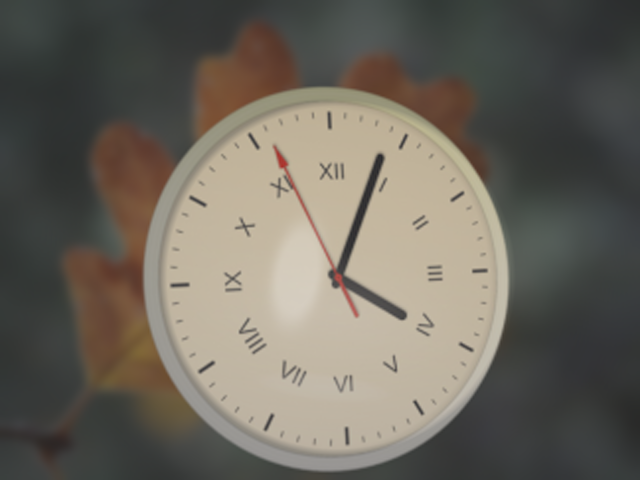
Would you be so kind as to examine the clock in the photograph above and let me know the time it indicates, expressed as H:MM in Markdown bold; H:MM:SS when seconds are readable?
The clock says **4:03:56**
